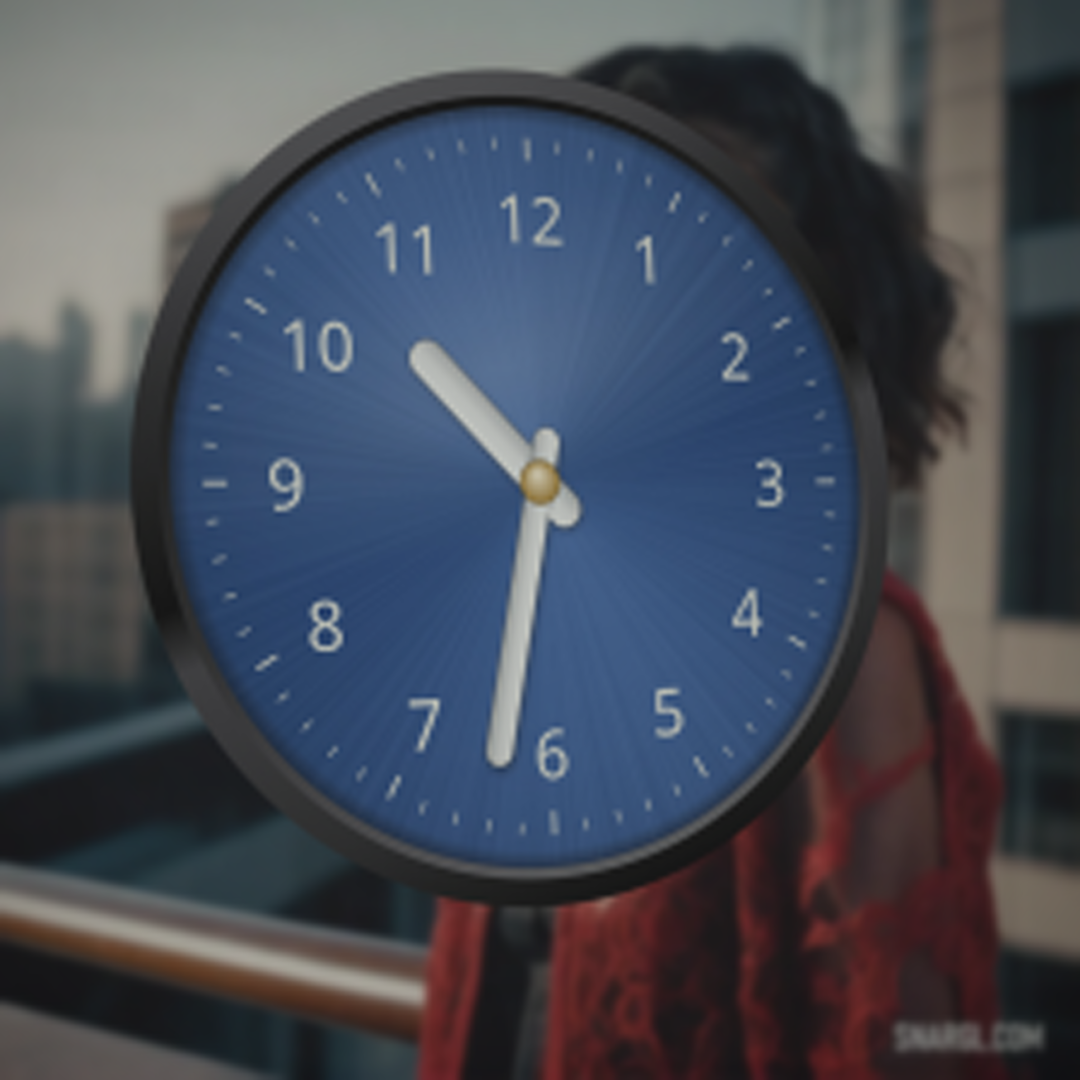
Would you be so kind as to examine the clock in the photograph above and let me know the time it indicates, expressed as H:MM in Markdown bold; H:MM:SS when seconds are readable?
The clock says **10:32**
